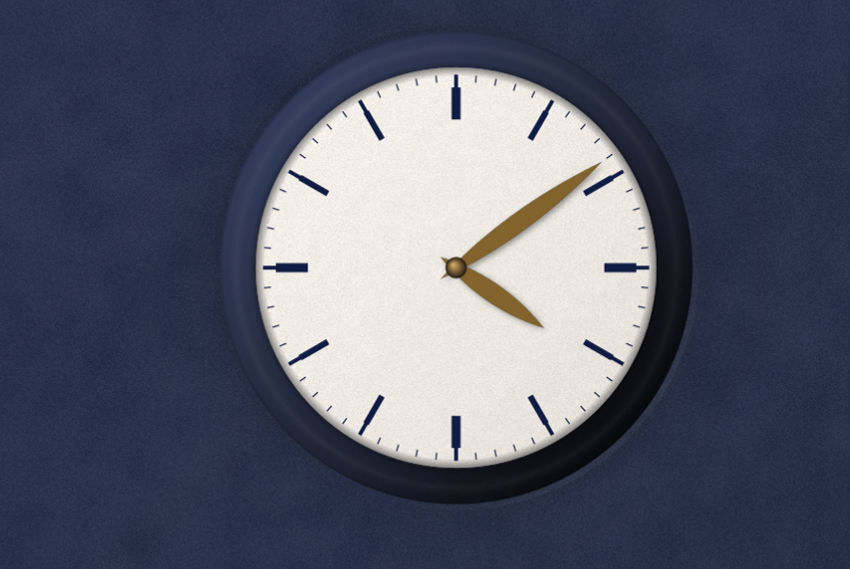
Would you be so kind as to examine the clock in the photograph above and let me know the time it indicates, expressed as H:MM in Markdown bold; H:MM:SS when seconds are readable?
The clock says **4:09**
